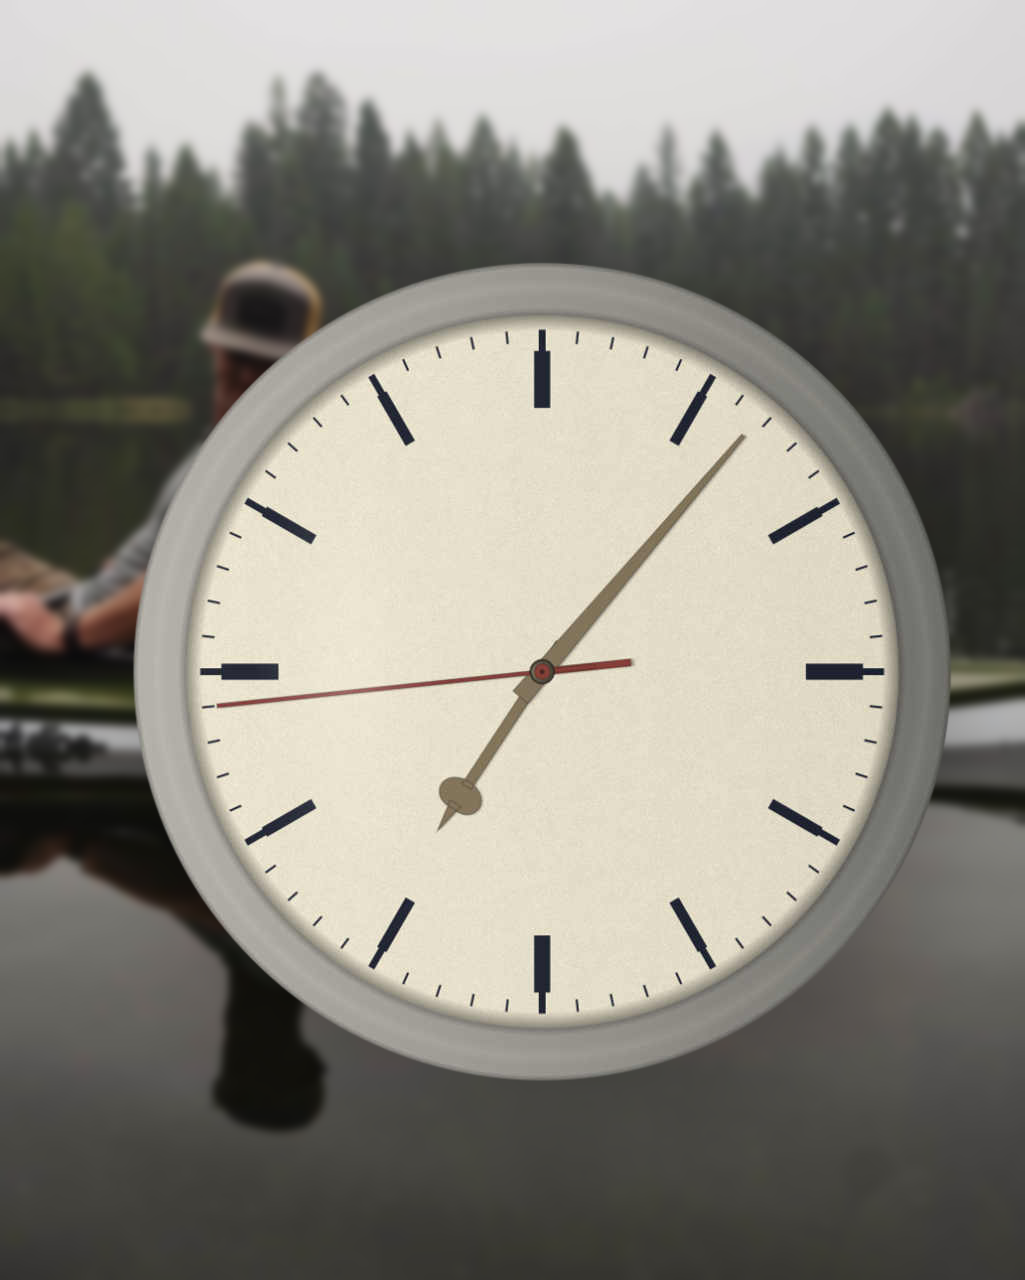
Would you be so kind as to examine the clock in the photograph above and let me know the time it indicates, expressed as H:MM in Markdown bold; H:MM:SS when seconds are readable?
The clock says **7:06:44**
